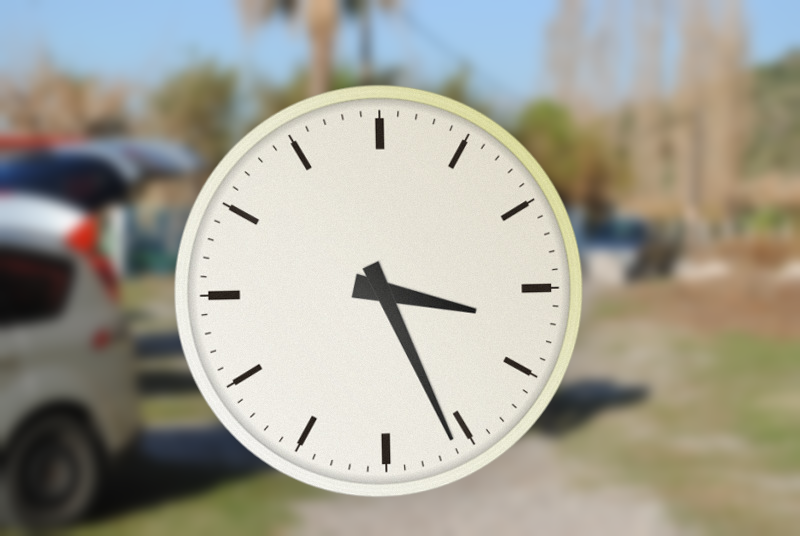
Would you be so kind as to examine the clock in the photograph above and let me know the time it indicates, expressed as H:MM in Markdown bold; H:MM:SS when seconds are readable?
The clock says **3:26**
